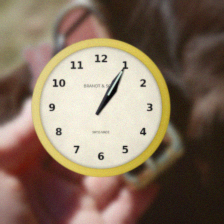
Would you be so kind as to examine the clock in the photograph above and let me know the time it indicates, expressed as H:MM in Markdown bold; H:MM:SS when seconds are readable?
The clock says **1:05**
